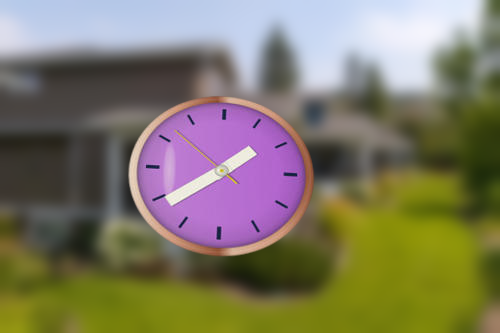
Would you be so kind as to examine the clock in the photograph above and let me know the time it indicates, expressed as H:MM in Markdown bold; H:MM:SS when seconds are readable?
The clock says **1:38:52**
